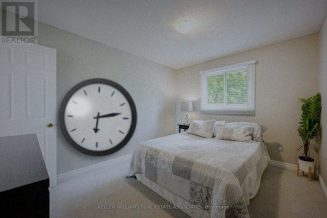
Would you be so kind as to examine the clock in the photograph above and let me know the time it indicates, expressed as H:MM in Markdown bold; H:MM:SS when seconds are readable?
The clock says **6:13**
